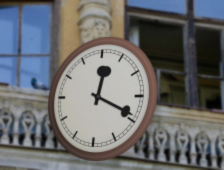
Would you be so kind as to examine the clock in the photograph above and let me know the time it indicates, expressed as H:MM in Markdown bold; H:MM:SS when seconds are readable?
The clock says **12:19**
